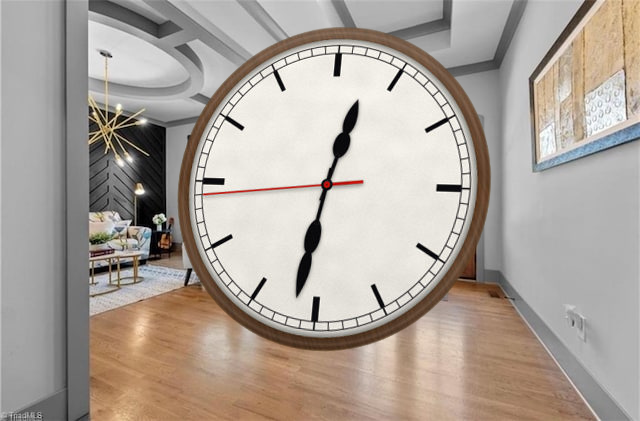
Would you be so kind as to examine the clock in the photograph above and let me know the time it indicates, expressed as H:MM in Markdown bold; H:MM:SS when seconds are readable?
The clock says **12:31:44**
